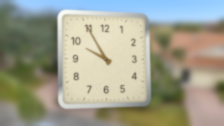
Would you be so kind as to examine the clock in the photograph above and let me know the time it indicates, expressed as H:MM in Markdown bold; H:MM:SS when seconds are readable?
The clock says **9:55**
